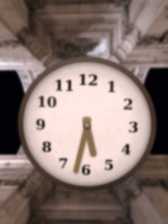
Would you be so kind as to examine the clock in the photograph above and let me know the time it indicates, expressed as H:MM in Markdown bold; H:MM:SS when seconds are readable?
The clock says **5:32**
